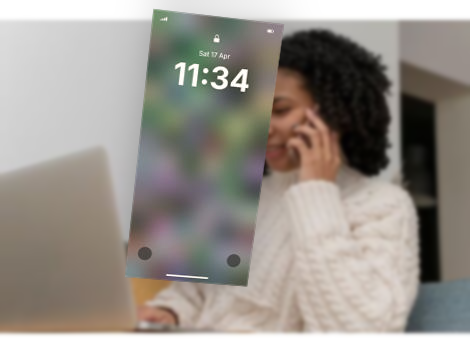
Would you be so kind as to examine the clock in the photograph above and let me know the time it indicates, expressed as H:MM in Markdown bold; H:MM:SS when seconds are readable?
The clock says **11:34**
